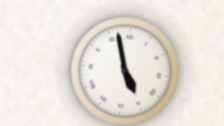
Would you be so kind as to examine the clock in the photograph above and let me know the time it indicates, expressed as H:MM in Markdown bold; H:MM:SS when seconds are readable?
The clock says **4:57**
